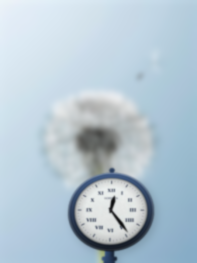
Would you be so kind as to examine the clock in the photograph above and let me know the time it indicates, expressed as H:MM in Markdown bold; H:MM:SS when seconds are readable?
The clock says **12:24**
